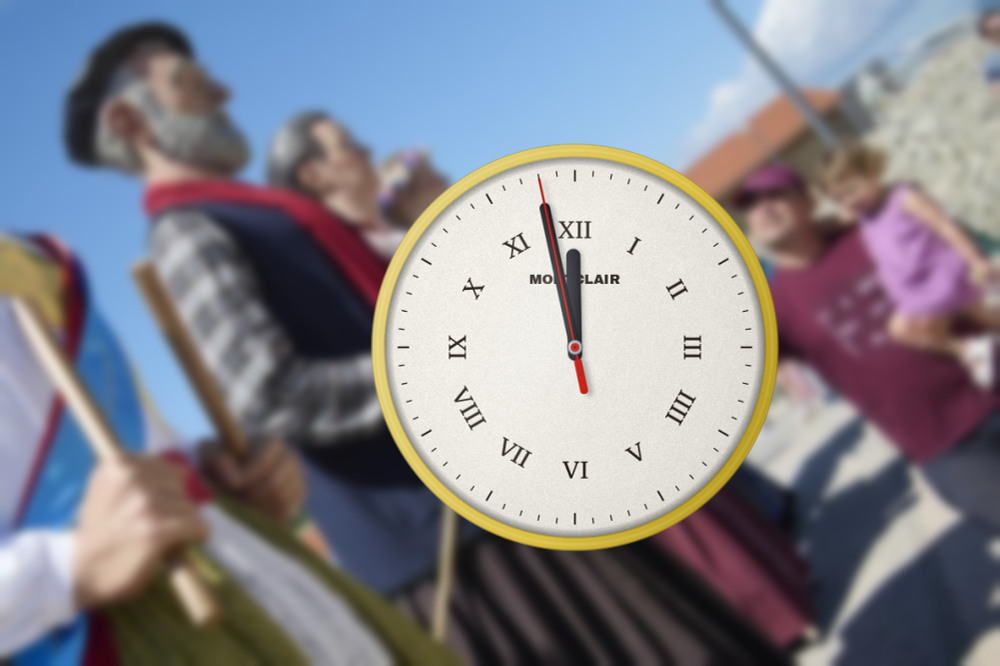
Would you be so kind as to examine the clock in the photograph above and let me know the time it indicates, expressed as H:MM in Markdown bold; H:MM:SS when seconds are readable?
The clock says **11:57:58**
